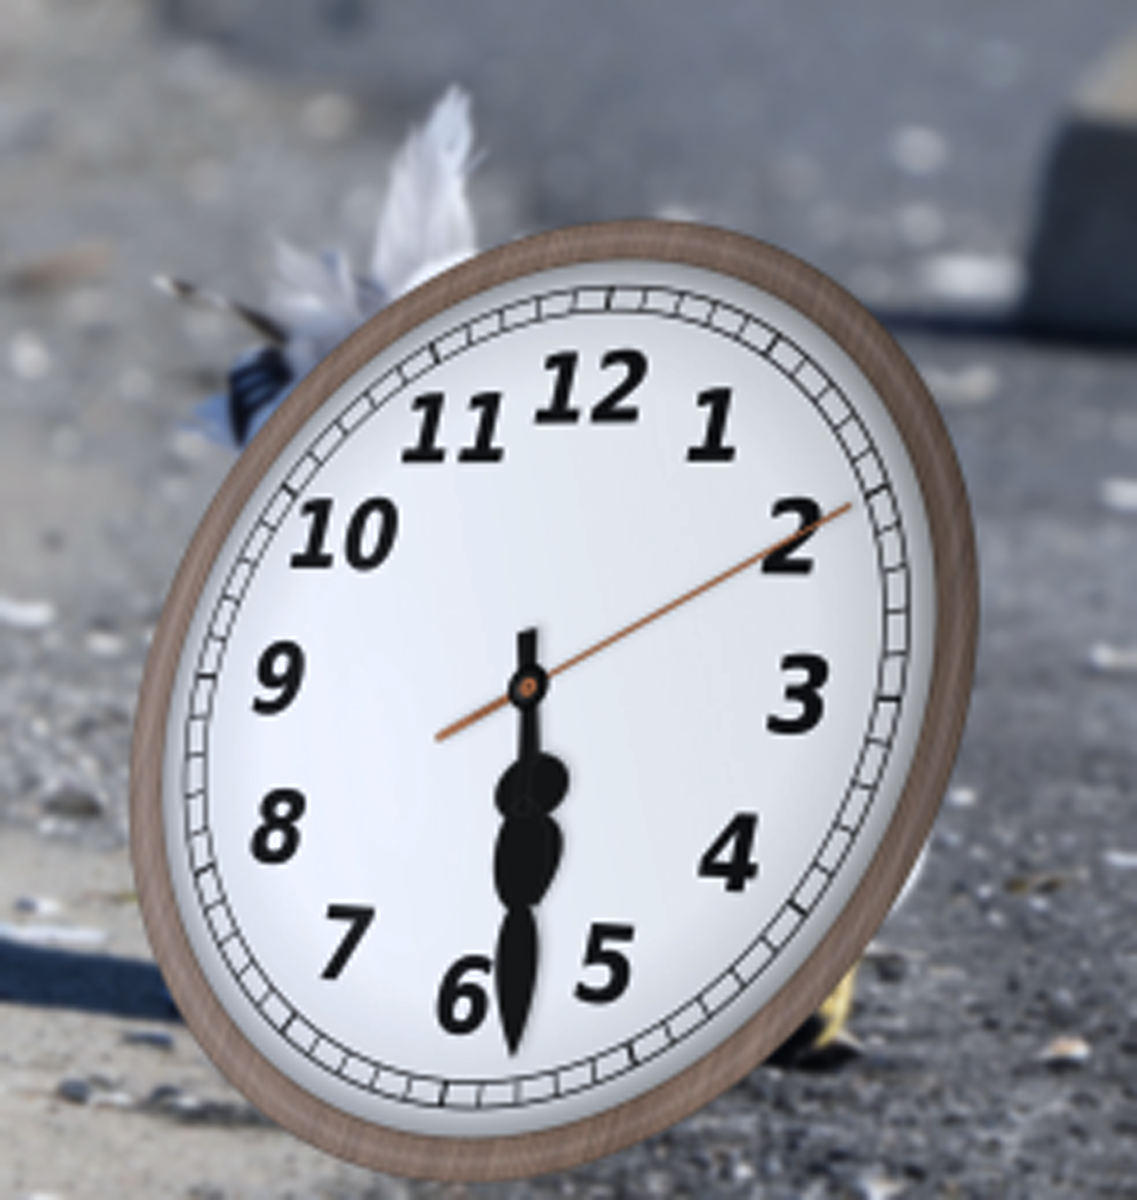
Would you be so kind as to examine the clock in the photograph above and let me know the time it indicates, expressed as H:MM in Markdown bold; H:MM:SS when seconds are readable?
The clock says **5:28:10**
